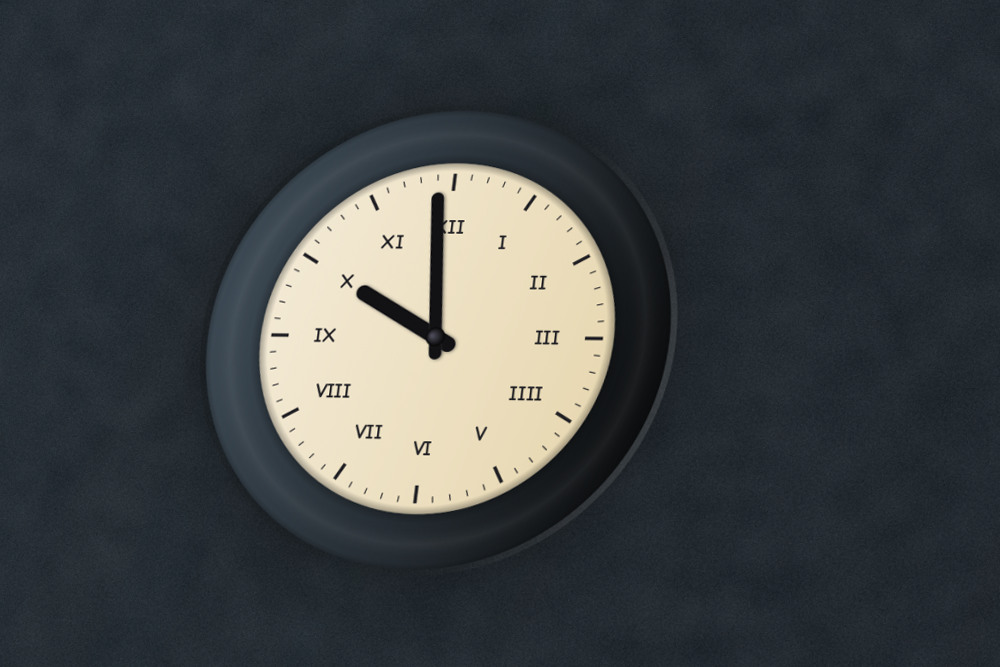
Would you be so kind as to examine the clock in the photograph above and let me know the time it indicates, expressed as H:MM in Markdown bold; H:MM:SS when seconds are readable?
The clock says **9:59**
